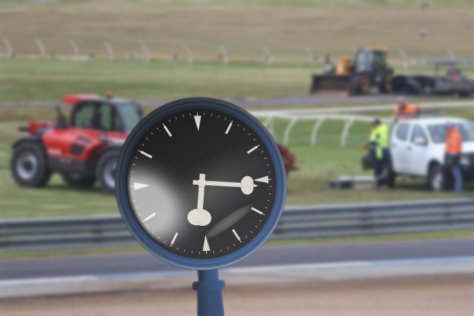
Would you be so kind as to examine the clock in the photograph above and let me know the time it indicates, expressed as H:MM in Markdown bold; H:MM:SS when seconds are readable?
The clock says **6:16**
